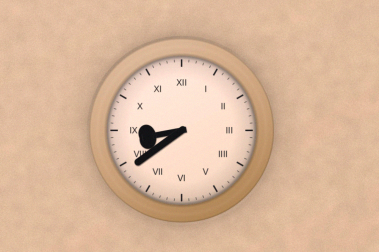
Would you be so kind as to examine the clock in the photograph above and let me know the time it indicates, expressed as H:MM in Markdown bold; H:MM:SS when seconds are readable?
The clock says **8:39**
